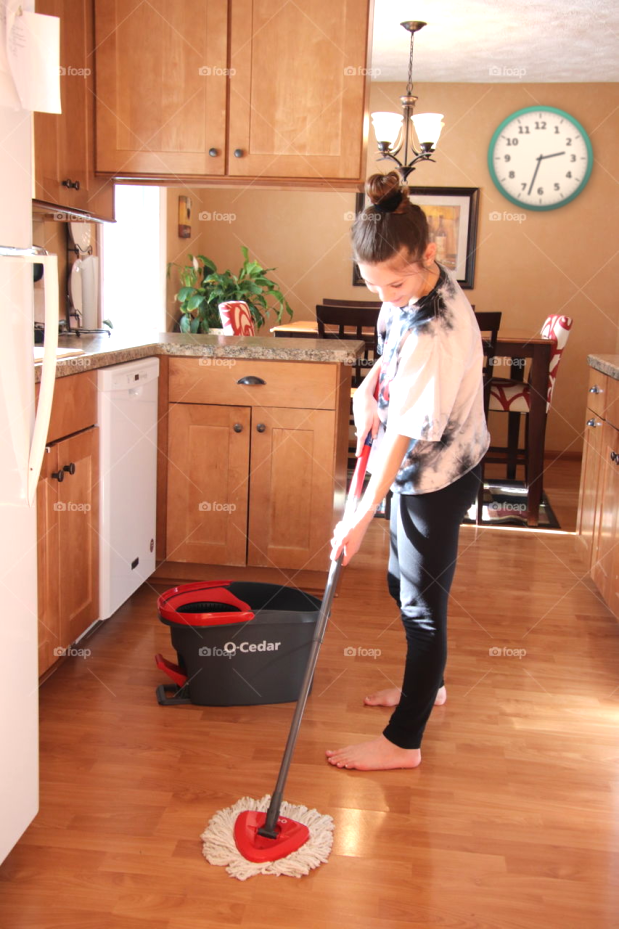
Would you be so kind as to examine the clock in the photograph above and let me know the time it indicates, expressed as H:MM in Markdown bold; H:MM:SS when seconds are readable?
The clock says **2:33**
